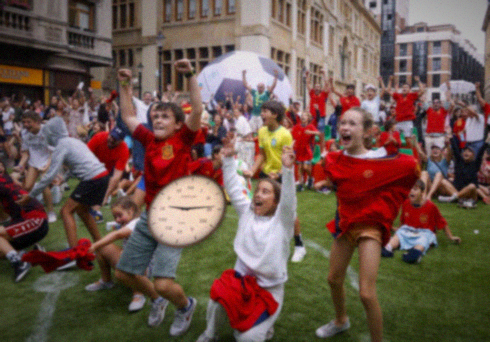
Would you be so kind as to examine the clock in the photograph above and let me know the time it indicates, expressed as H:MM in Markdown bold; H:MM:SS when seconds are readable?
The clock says **9:14**
